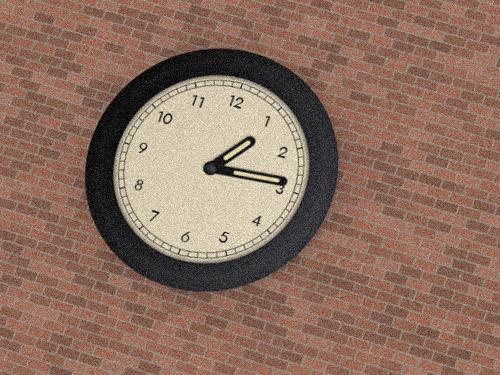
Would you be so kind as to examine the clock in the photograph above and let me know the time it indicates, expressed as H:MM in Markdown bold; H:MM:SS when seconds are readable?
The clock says **1:14**
